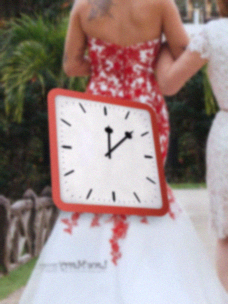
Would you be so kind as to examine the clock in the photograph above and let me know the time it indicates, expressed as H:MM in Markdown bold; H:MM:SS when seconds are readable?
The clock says **12:08**
